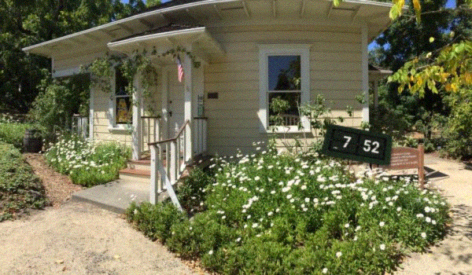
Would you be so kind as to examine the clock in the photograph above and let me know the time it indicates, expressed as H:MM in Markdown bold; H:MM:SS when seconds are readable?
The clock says **7:52**
